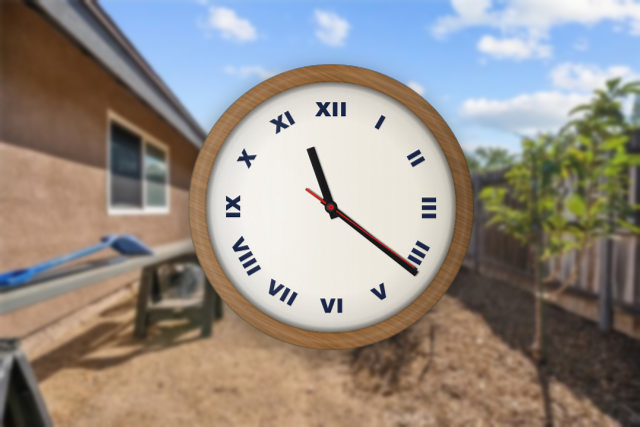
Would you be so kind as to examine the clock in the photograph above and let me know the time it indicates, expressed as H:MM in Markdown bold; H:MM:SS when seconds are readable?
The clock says **11:21:21**
